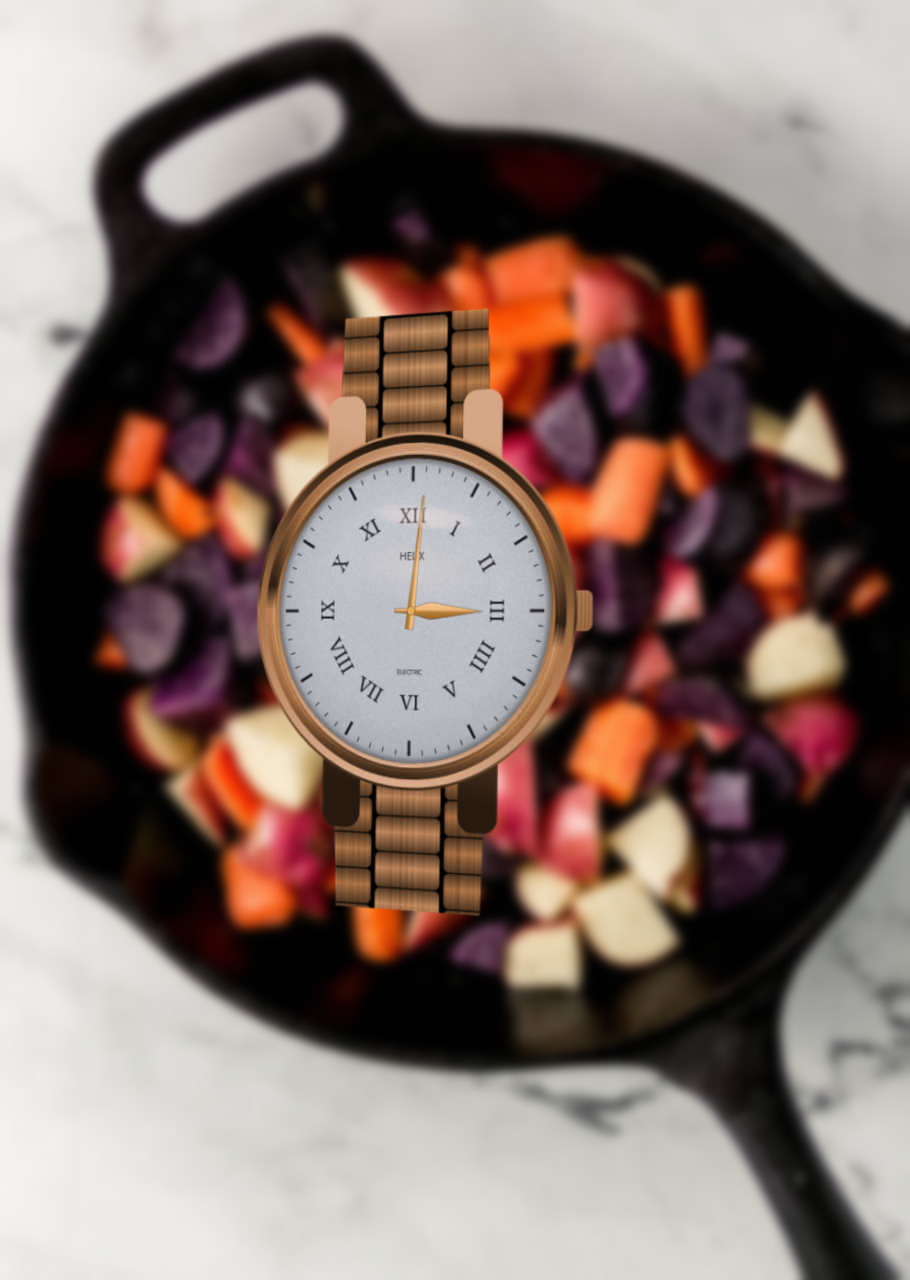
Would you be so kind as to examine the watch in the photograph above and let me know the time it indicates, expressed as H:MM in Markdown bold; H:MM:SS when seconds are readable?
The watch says **3:01**
